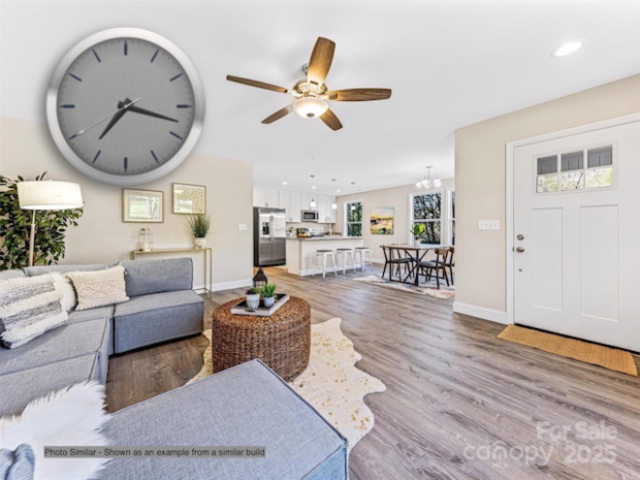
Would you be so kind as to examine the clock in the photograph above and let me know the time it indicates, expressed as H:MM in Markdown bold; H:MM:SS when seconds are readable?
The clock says **7:17:40**
